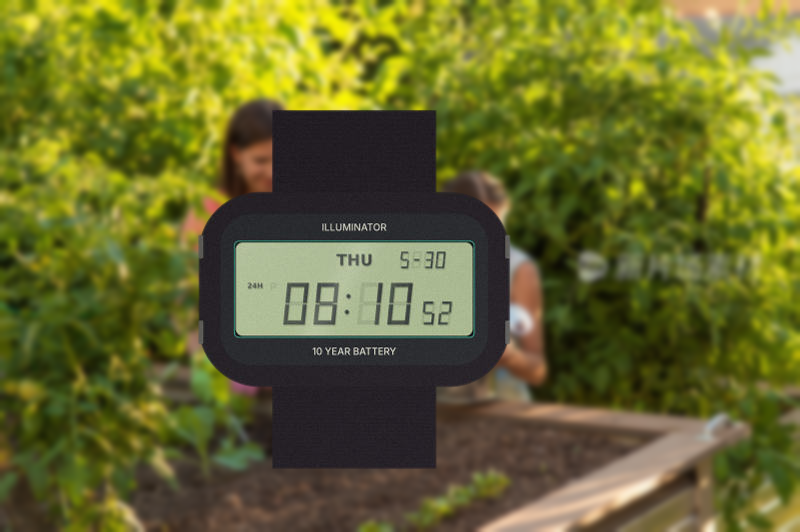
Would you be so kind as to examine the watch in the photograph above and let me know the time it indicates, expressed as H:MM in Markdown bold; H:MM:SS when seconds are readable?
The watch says **8:10:52**
